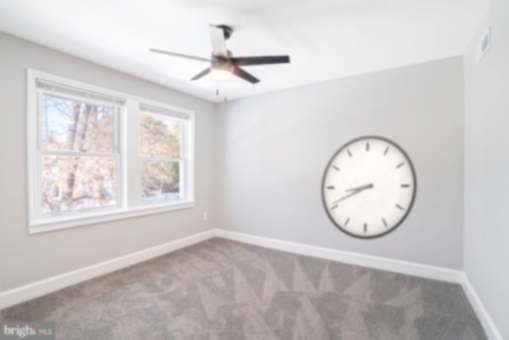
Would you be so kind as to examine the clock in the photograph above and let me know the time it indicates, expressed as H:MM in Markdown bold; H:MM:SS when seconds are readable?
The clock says **8:41**
